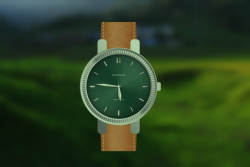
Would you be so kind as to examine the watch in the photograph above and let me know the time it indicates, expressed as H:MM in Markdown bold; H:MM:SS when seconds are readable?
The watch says **5:46**
